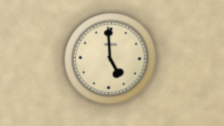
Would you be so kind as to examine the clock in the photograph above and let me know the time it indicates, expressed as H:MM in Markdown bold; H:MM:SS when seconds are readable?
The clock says **4:59**
